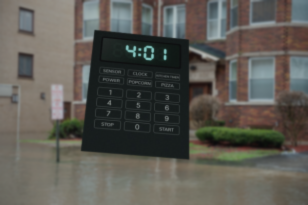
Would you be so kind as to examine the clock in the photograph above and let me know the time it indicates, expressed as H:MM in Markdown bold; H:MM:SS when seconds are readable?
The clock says **4:01**
